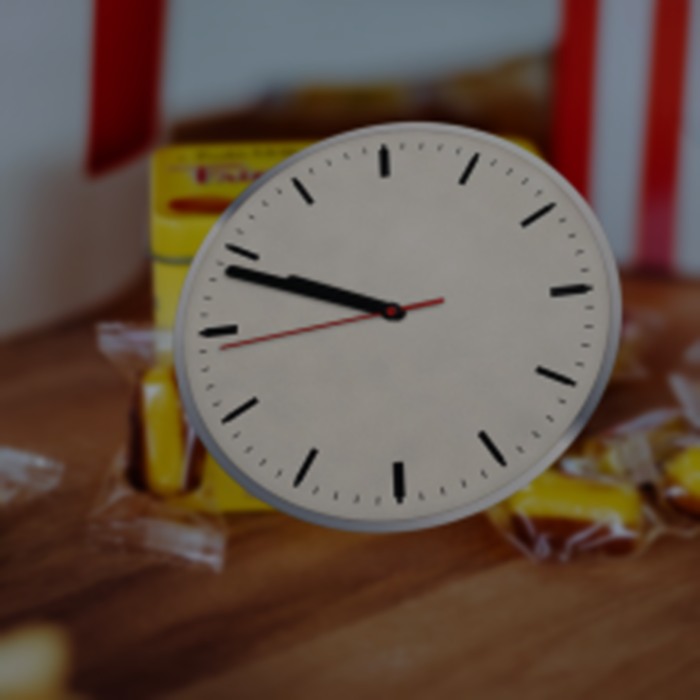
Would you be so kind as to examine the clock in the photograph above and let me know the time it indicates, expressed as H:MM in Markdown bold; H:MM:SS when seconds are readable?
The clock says **9:48:44**
